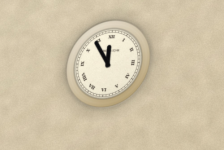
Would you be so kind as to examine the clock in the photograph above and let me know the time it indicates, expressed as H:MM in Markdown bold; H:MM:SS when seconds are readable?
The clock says **11:54**
